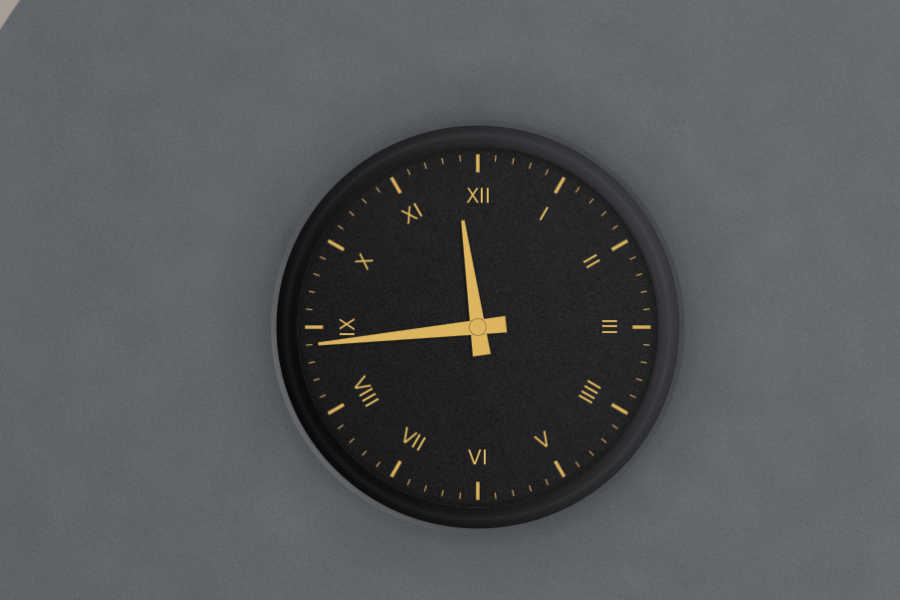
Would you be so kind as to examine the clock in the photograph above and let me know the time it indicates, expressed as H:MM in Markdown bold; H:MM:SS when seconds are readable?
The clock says **11:44**
